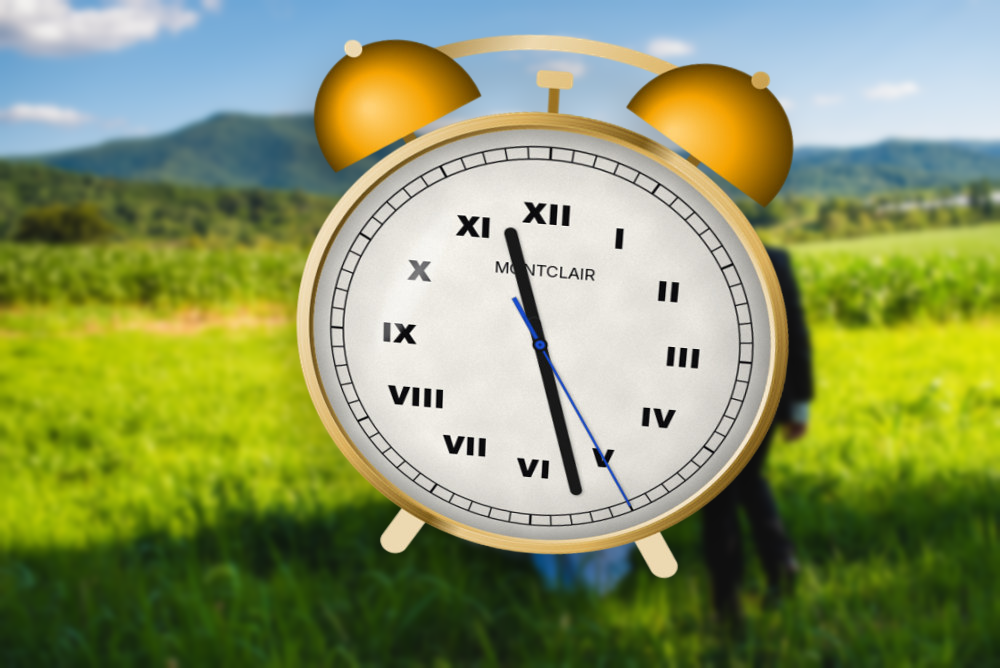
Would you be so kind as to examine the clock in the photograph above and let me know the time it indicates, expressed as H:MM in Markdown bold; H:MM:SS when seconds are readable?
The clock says **11:27:25**
